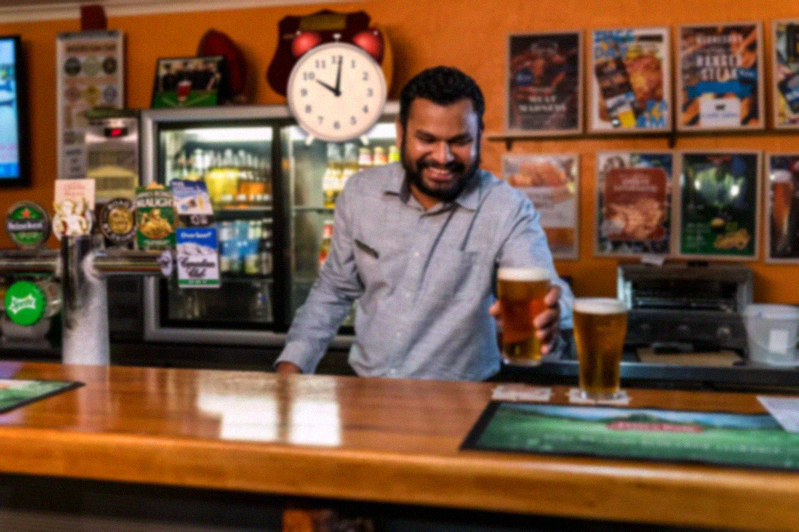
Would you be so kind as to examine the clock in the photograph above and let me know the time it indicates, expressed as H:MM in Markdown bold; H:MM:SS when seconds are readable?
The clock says **10:01**
